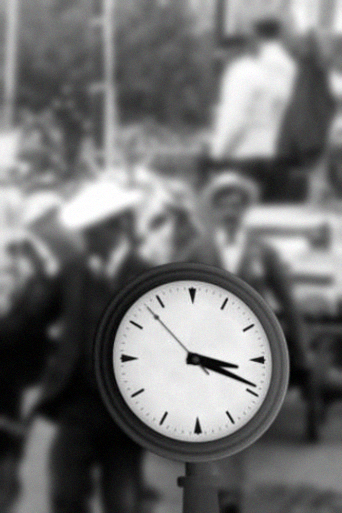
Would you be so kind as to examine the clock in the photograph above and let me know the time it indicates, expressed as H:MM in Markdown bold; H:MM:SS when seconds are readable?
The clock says **3:18:53**
